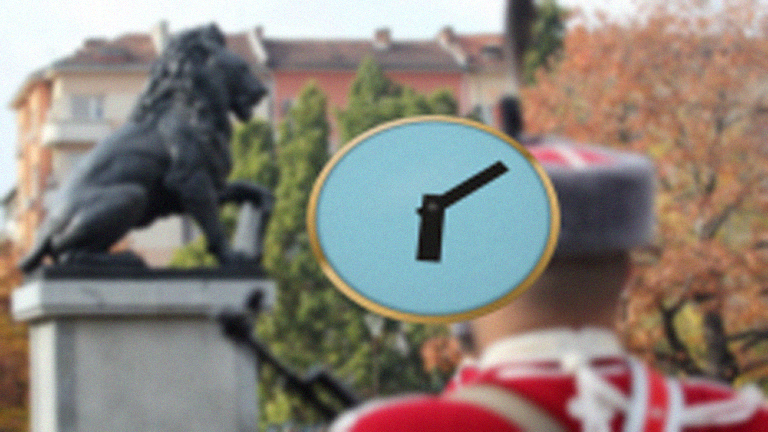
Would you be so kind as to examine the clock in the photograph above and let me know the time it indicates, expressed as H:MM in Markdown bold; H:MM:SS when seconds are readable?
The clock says **6:09**
